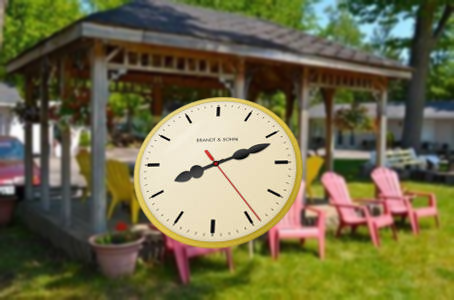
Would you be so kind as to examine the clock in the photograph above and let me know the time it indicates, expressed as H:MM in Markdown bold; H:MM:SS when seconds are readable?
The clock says **8:11:24**
